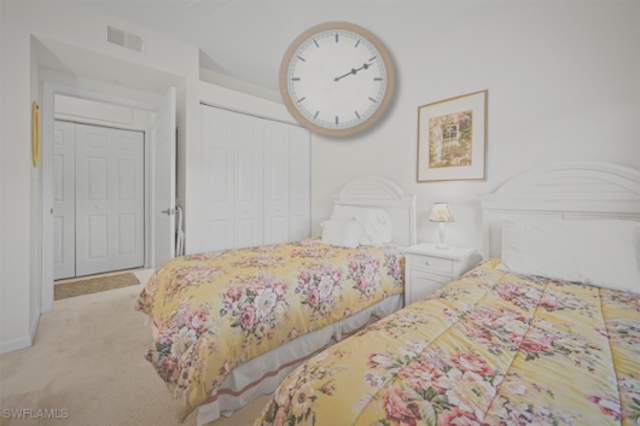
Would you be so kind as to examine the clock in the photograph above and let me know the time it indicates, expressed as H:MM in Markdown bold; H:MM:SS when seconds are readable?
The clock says **2:11**
